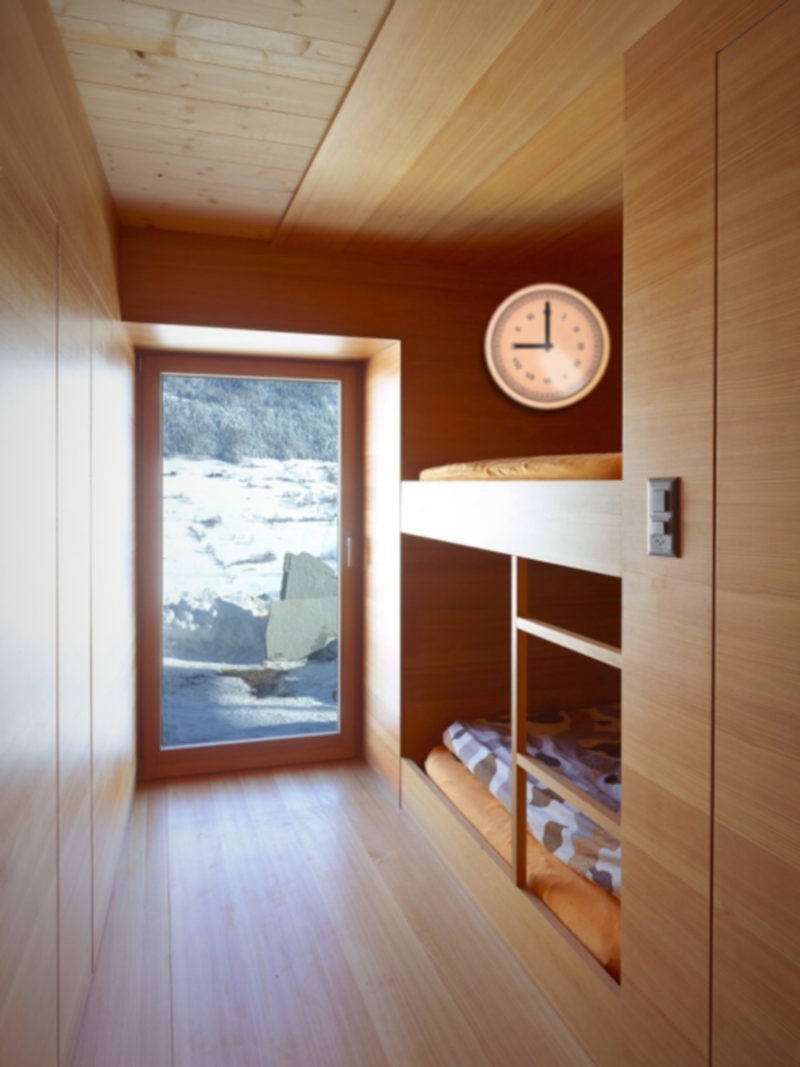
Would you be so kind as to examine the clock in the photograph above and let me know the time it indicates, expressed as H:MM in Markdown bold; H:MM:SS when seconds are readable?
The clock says **9:00**
